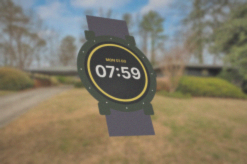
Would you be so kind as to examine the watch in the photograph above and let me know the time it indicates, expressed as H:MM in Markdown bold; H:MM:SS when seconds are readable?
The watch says **7:59**
